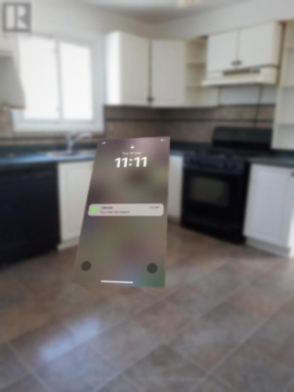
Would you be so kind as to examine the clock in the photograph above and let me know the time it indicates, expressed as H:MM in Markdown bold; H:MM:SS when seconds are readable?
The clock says **11:11**
